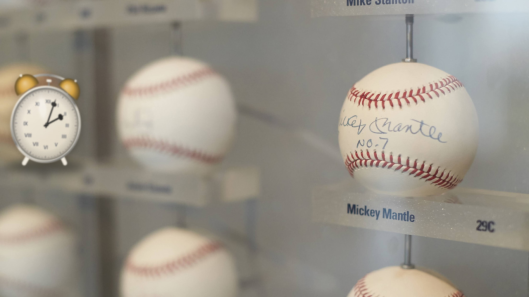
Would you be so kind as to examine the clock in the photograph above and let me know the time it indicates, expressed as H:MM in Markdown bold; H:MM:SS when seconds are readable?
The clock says **2:03**
